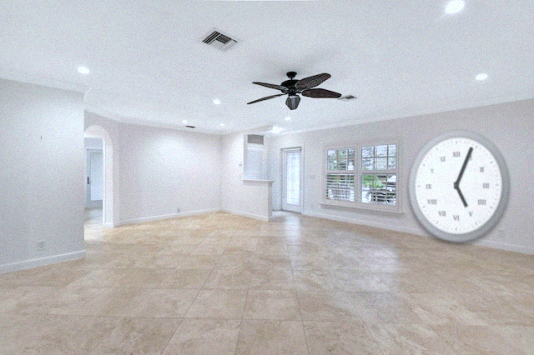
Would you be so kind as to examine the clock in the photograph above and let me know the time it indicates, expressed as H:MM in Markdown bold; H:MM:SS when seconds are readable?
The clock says **5:04**
